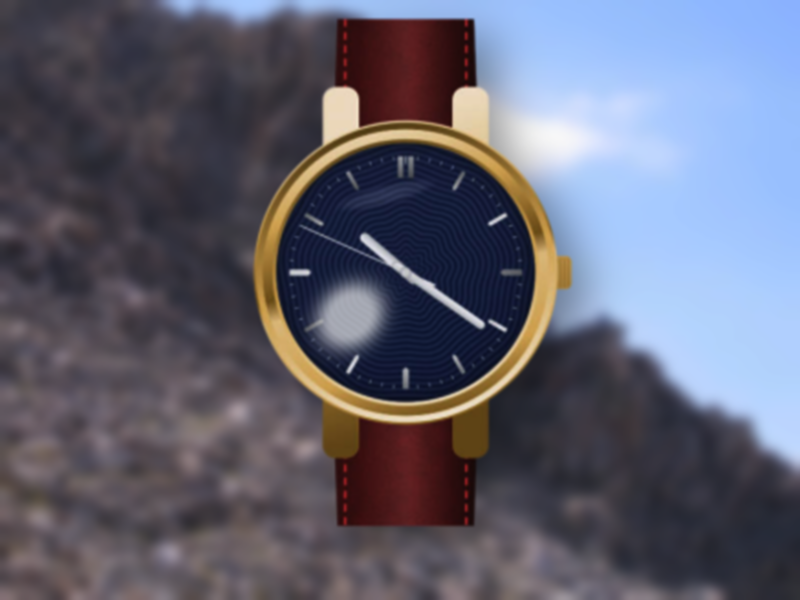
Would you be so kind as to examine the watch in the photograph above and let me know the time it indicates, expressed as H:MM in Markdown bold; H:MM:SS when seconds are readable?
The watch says **10:20:49**
